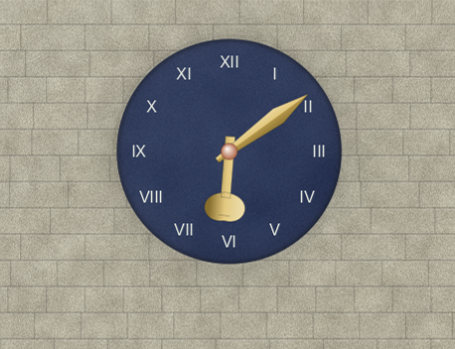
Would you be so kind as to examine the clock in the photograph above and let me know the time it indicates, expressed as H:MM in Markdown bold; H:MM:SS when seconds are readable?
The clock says **6:09**
